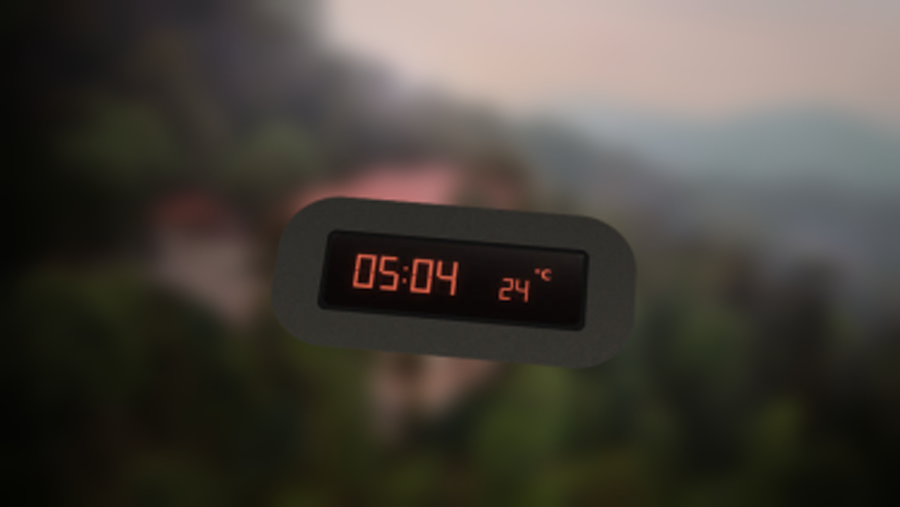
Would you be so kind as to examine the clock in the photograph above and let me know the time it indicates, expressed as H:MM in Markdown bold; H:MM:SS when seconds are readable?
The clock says **5:04**
